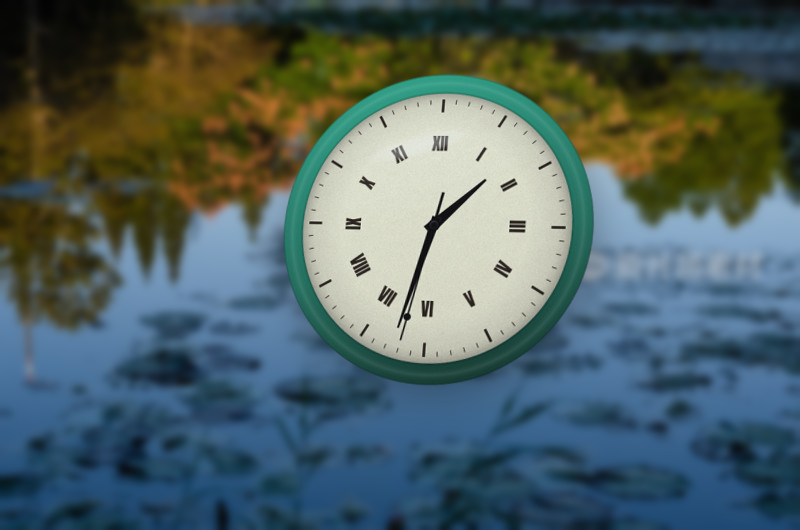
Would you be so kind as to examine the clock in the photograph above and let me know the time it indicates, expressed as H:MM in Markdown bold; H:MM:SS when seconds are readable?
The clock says **1:32:32**
